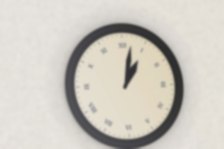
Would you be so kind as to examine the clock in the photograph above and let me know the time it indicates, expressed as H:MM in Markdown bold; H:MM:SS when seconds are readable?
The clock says **1:02**
